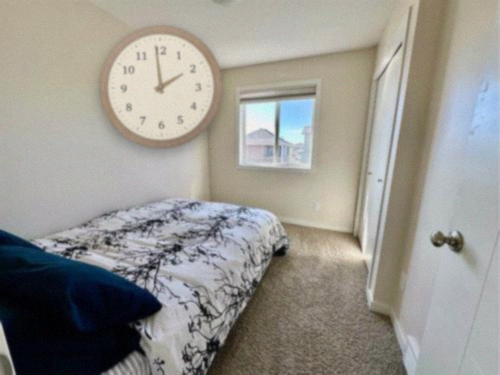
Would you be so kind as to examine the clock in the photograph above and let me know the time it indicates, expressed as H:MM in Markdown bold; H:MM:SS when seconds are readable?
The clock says **1:59**
